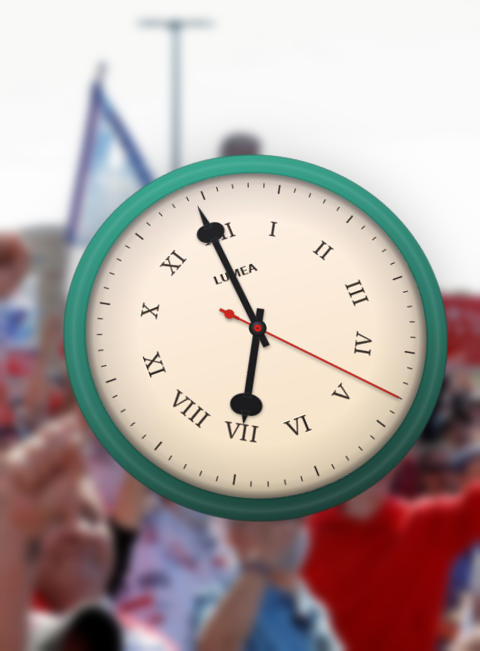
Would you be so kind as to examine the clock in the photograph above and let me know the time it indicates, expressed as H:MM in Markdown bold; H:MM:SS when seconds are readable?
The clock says **6:59:23**
